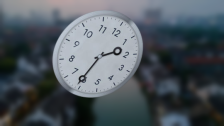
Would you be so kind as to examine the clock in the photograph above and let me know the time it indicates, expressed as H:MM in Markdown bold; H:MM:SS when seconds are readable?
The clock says **1:31**
